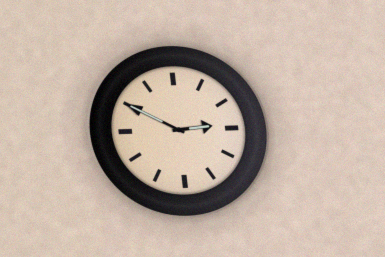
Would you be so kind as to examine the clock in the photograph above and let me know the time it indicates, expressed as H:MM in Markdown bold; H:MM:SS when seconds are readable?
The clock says **2:50**
